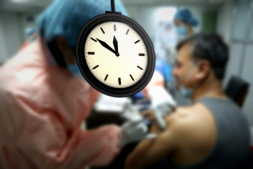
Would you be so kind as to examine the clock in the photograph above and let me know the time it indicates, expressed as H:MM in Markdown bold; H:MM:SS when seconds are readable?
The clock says **11:51**
